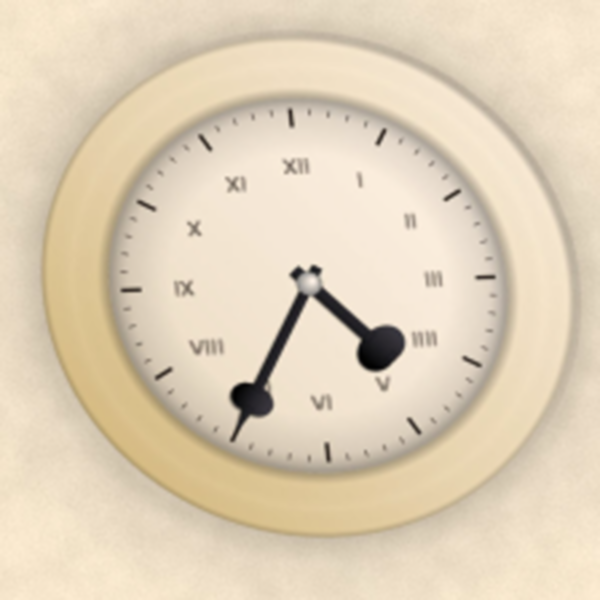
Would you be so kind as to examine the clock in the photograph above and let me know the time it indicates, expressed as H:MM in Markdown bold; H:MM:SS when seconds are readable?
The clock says **4:35**
